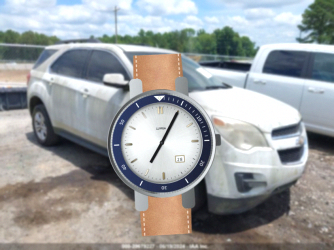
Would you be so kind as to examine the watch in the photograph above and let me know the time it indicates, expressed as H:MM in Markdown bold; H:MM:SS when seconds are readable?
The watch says **7:05**
